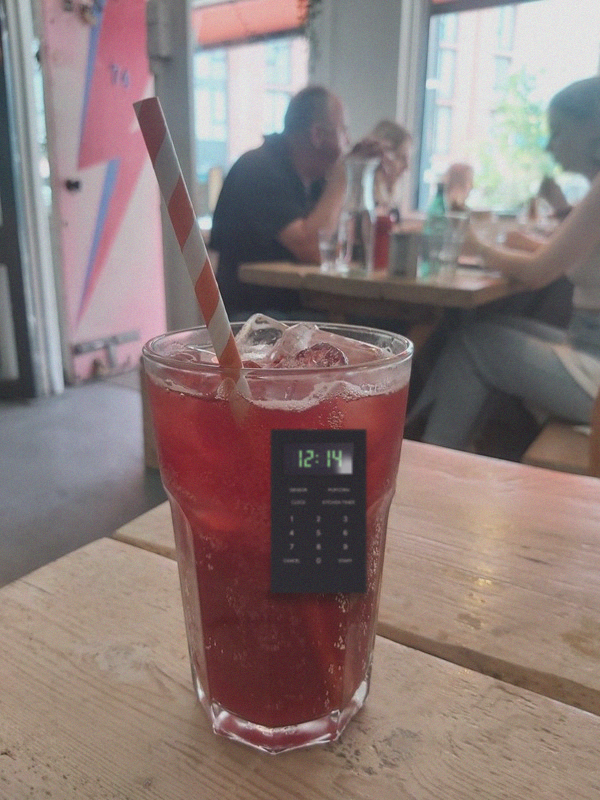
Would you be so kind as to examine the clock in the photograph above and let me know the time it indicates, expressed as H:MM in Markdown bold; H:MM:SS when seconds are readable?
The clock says **12:14**
